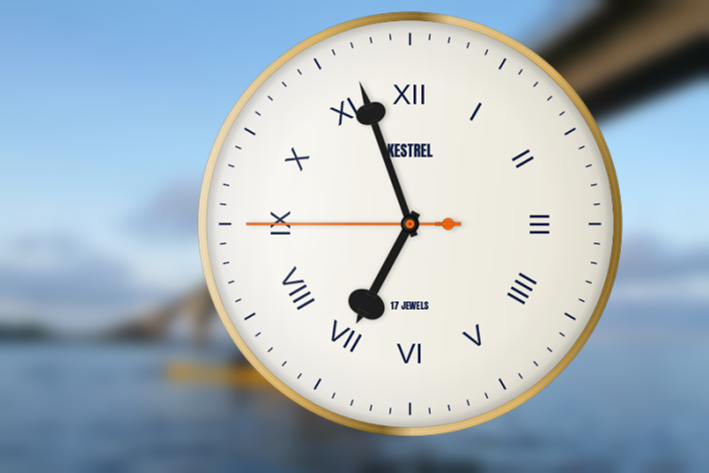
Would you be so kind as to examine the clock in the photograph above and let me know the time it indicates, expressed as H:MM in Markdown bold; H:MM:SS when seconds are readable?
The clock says **6:56:45**
